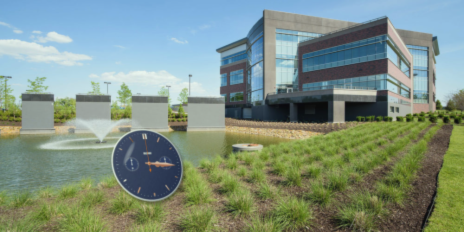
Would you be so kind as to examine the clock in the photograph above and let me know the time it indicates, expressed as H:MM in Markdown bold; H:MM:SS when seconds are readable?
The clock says **3:16**
